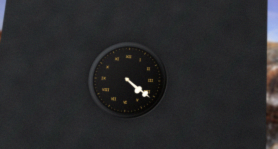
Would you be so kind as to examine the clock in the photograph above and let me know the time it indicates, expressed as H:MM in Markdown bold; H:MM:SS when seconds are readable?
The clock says **4:21**
